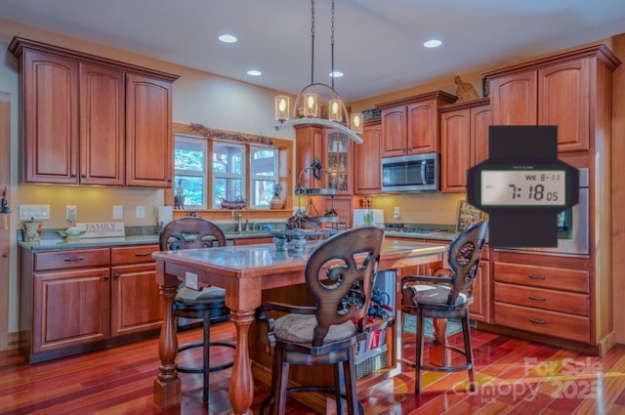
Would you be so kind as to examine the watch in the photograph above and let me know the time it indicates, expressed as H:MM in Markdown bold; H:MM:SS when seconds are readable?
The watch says **7:18**
